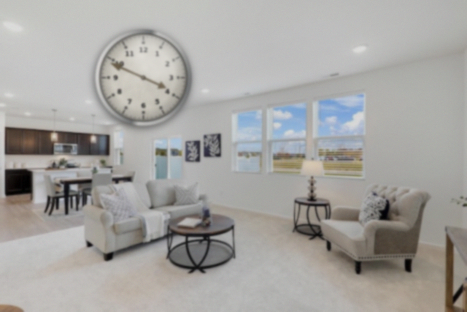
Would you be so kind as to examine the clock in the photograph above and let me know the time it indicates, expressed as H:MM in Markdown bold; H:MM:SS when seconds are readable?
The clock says **3:49**
